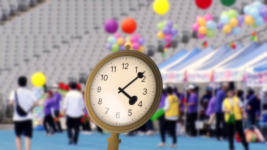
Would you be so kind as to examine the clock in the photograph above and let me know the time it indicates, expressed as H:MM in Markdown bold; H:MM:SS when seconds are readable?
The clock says **4:08**
